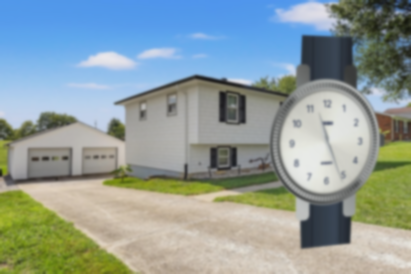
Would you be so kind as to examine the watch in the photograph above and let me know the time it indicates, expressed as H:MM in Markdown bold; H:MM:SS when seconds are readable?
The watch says **11:26**
